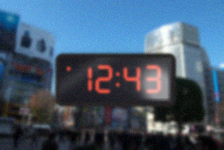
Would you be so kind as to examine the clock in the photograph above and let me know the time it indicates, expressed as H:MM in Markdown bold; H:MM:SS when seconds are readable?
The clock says **12:43**
